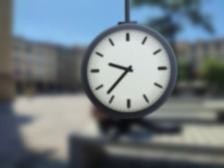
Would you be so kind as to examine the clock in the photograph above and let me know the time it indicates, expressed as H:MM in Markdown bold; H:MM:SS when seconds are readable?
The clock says **9:37**
